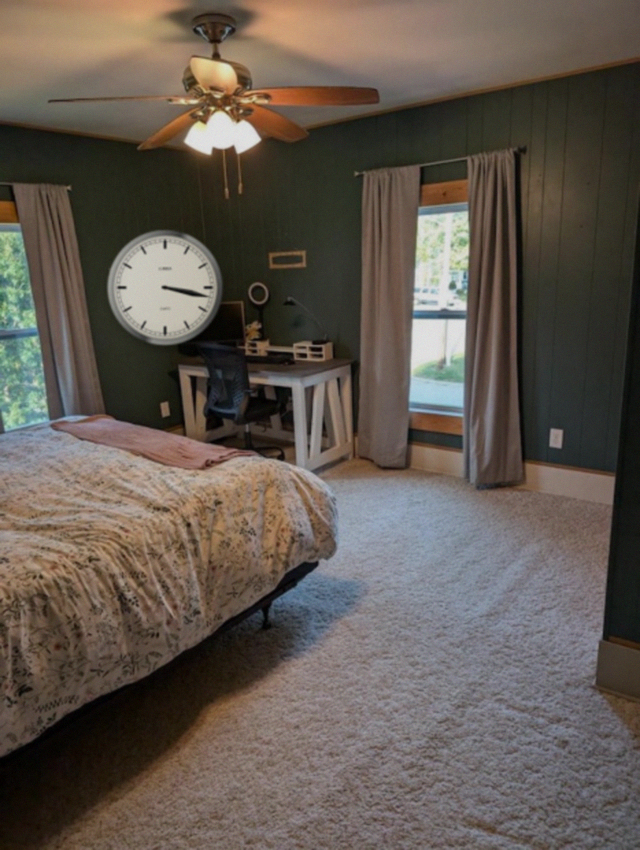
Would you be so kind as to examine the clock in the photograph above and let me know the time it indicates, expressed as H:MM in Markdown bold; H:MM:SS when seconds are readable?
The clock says **3:17**
